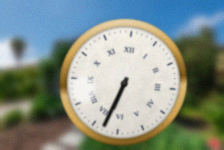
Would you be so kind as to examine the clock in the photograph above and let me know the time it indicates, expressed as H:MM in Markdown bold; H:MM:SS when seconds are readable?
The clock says **6:33**
